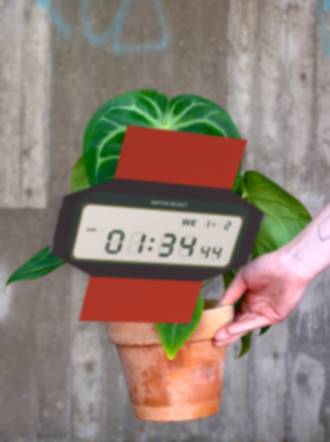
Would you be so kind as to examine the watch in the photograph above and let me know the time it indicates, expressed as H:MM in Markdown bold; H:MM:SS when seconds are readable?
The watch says **1:34:44**
